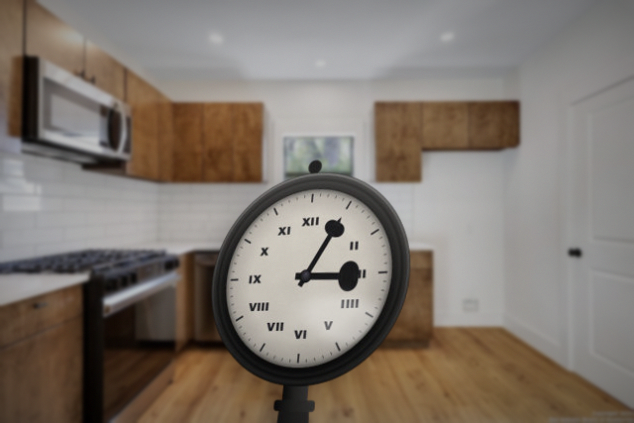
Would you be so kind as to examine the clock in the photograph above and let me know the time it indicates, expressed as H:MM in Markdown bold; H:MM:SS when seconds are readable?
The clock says **3:05**
